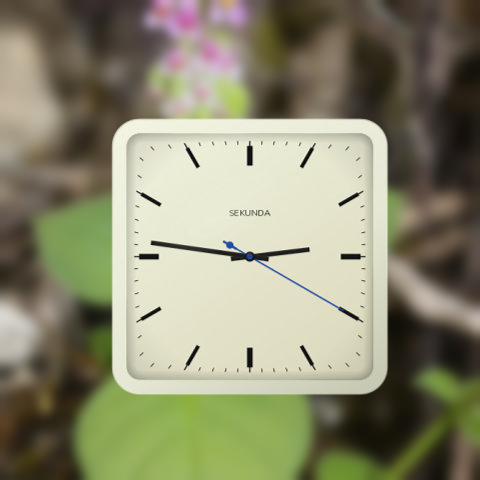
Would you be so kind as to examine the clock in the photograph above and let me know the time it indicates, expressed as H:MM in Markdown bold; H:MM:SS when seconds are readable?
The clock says **2:46:20**
